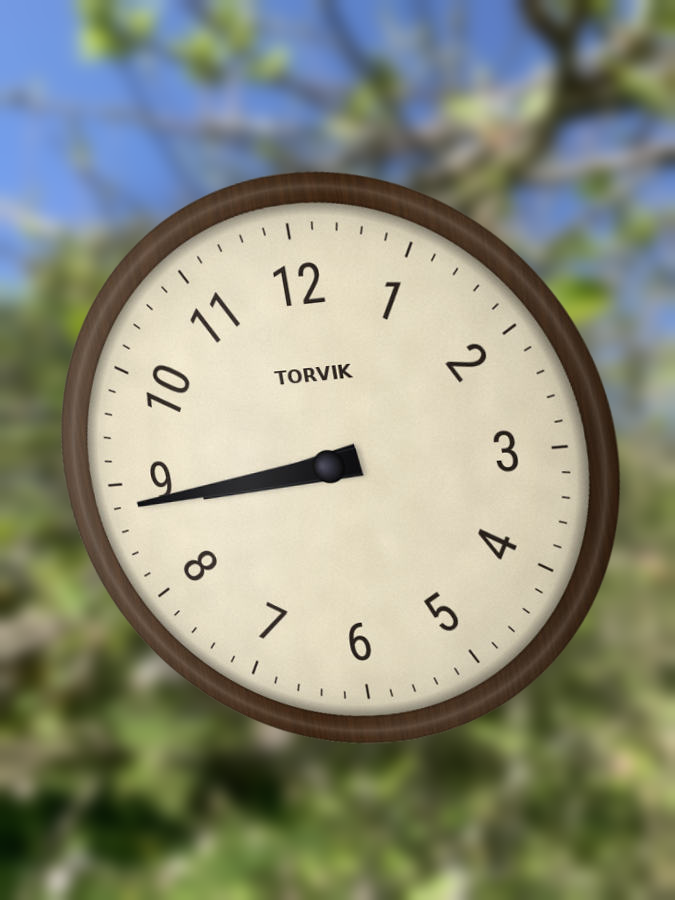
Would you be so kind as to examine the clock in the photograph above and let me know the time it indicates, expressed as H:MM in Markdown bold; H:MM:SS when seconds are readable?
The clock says **8:44**
